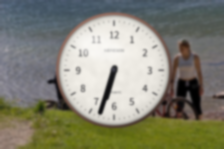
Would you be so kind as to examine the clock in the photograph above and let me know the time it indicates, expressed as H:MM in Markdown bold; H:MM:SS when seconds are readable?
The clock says **6:33**
